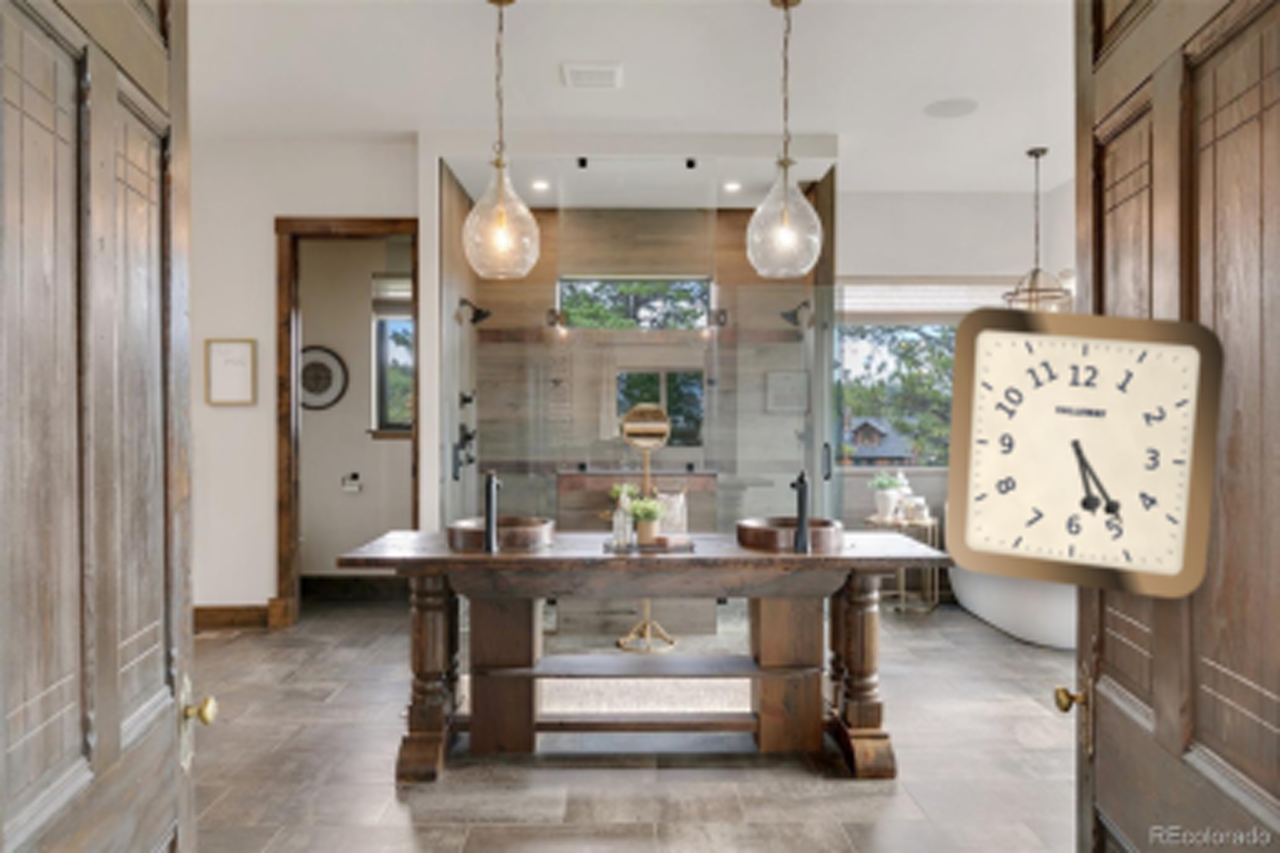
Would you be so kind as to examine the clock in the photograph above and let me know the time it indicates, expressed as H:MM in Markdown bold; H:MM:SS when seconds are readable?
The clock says **5:24**
